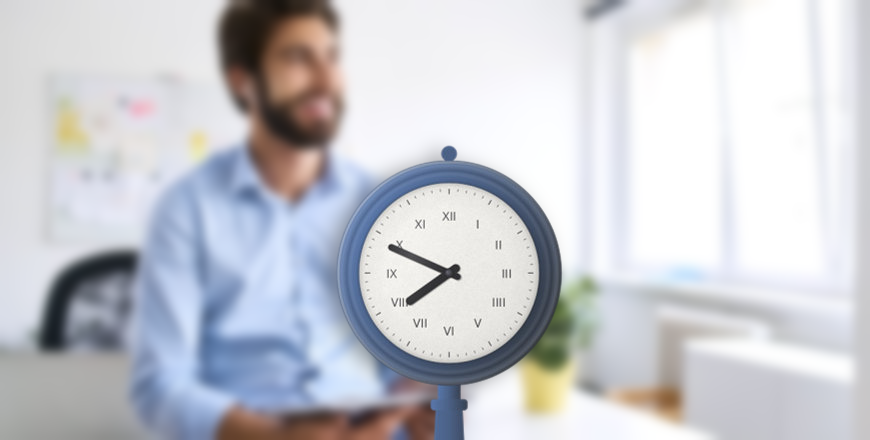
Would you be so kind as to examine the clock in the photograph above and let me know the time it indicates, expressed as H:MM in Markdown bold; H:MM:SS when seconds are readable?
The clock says **7:49**
